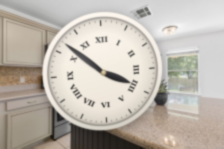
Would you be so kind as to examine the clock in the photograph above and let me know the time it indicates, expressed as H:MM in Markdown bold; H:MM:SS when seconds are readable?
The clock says **3:52**
